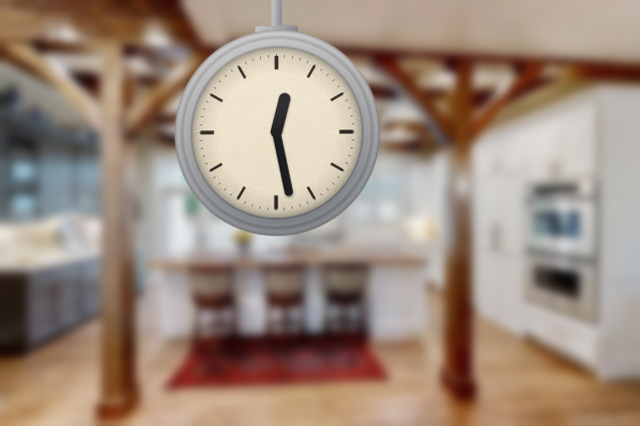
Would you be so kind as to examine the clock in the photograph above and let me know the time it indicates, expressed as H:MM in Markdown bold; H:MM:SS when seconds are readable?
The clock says **12:28**
